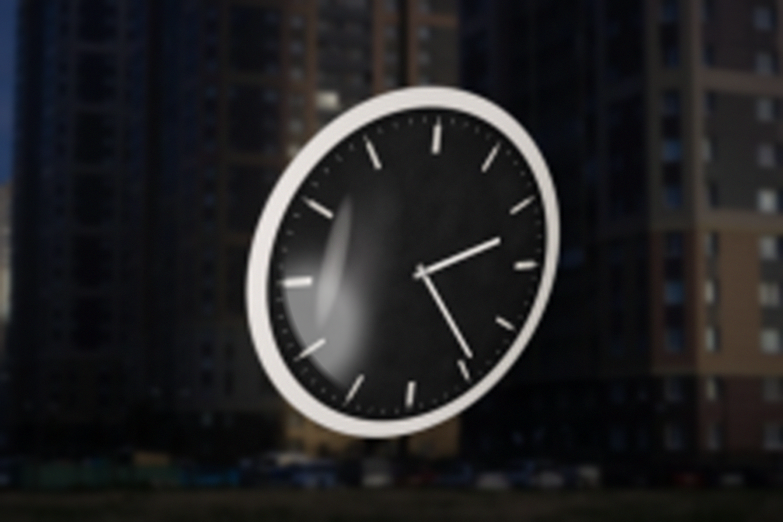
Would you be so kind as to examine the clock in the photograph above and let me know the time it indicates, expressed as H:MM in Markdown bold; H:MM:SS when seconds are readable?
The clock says **2:24**
